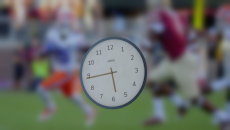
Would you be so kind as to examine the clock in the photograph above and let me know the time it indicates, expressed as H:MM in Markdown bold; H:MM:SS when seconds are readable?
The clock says **5:44**
